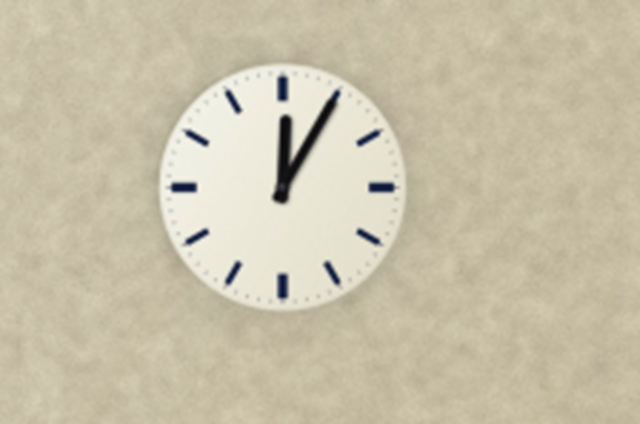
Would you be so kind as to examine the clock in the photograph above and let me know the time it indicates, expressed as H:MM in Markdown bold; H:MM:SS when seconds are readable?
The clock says **12:05**
